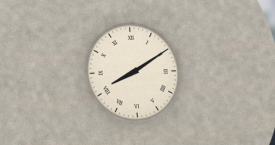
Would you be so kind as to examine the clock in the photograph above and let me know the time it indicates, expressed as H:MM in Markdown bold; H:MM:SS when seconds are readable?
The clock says **8:10**
